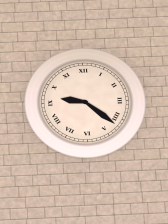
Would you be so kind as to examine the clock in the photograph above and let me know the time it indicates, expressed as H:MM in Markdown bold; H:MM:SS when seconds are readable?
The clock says **9:22**
